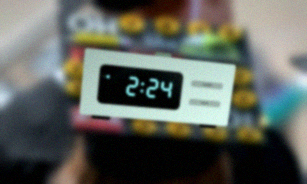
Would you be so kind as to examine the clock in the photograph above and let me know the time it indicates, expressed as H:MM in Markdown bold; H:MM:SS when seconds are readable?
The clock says **2:24**
